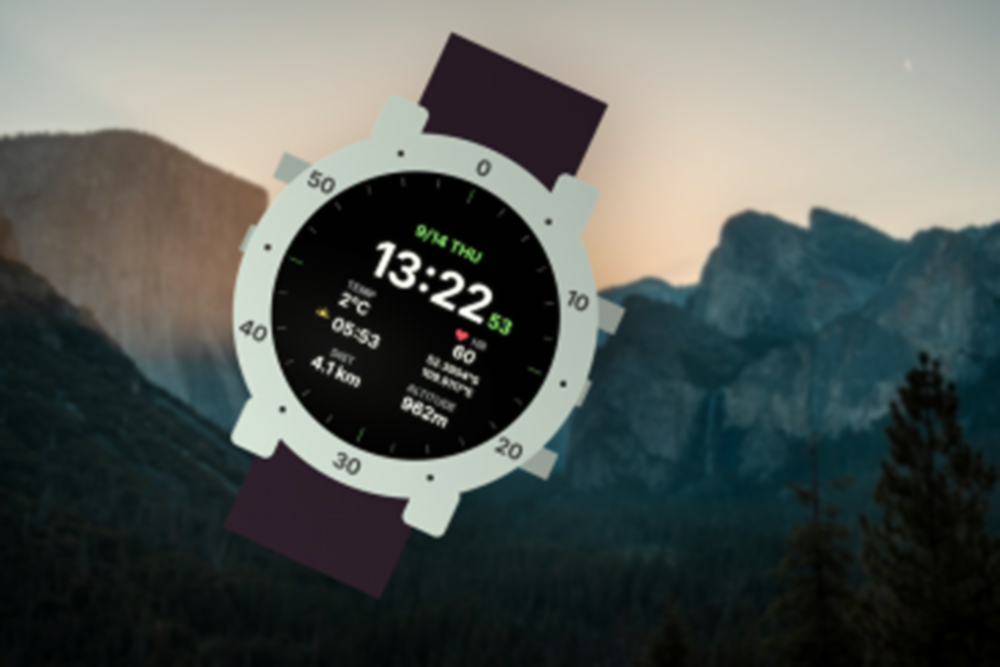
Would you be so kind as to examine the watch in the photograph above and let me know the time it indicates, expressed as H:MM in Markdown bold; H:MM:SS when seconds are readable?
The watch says **13:22**
